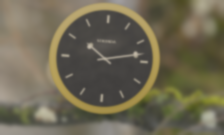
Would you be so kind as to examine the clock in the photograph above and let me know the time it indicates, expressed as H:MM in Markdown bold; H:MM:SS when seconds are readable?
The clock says **10:13**
